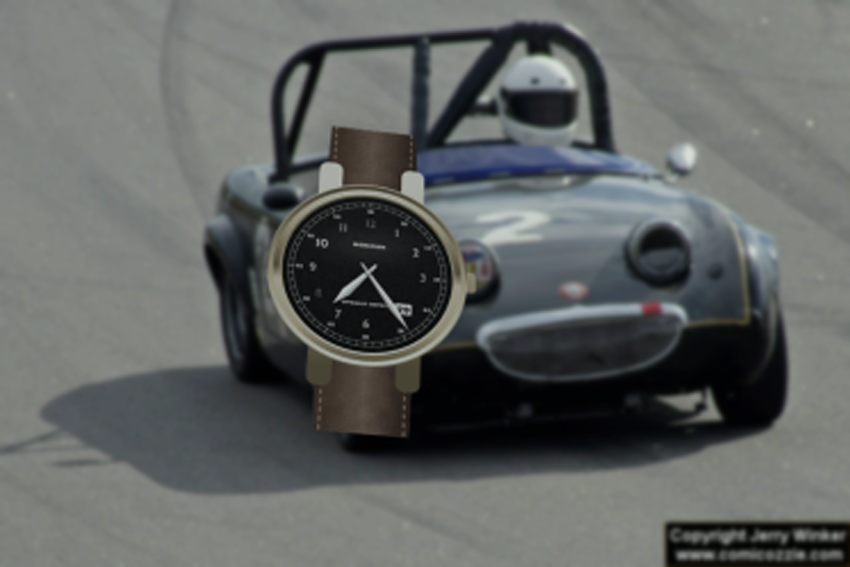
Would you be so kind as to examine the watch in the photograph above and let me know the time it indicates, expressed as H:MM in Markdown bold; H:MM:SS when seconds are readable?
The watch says **7:24**
